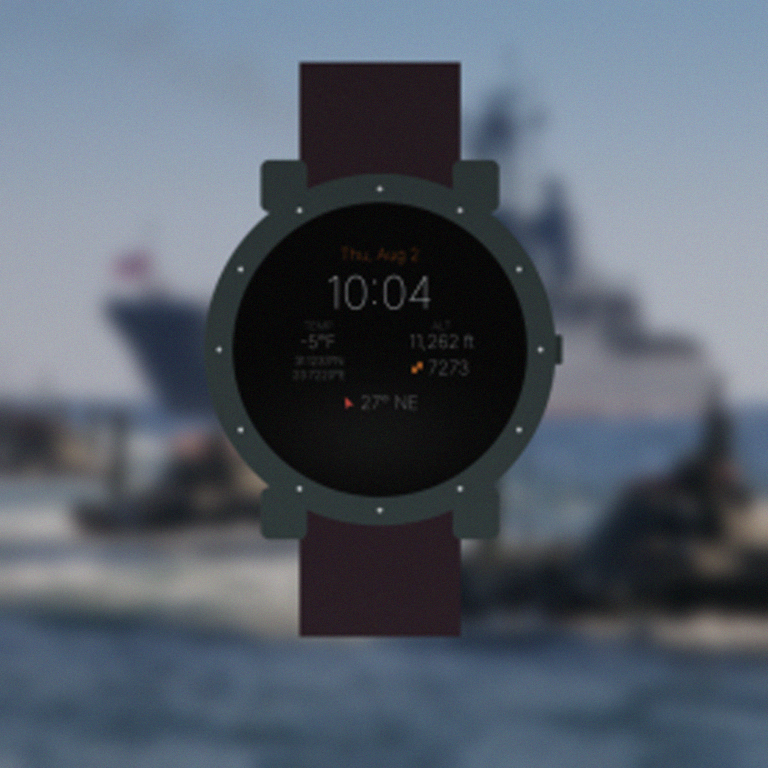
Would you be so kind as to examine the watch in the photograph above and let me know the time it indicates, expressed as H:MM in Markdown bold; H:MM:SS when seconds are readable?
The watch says **10:04**
